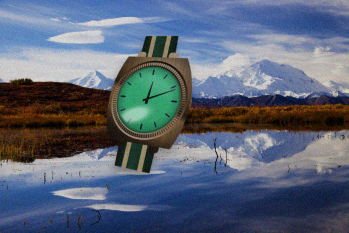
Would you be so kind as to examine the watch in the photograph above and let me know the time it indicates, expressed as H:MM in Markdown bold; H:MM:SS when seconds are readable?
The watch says **12:11**
